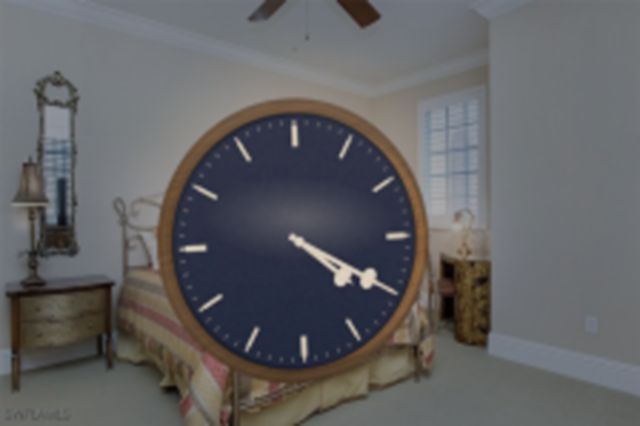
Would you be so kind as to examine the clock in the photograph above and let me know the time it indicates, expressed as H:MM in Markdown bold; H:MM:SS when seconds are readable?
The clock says **4:20**
